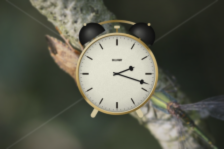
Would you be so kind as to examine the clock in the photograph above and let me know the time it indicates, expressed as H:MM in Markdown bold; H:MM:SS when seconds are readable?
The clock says **2:18**
